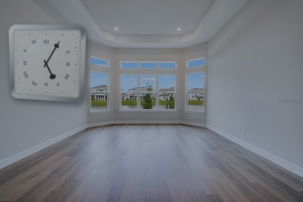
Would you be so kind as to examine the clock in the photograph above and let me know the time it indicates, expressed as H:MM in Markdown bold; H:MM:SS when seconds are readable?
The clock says **5:05**
